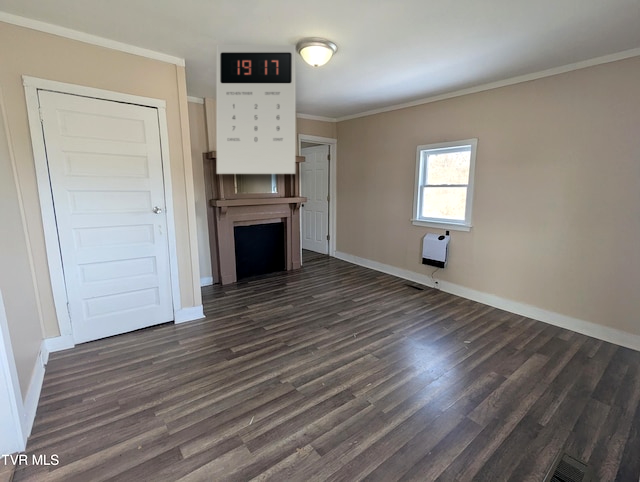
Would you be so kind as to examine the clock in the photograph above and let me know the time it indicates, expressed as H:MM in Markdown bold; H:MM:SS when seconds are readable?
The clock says **19:17**
